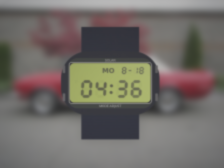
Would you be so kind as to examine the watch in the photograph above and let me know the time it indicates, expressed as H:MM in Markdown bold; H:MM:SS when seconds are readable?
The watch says **4:36**
